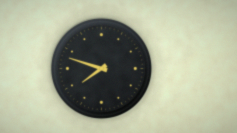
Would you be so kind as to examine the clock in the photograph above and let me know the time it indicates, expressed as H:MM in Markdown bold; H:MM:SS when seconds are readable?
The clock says **7:48**
